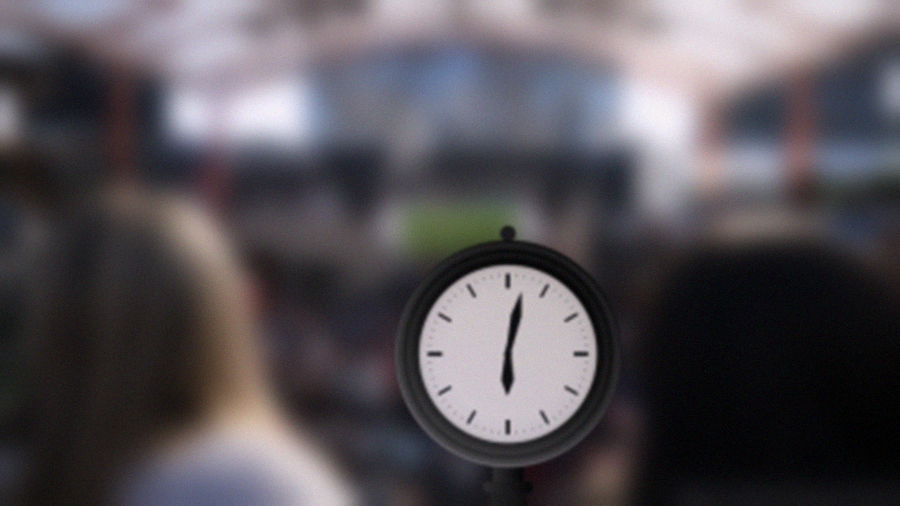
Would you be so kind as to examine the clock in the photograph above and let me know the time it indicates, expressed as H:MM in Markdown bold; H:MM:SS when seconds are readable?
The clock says **6:02**
